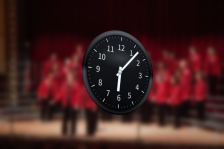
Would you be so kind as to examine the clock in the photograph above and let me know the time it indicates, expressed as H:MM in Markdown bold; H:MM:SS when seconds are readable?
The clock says **6:07**
